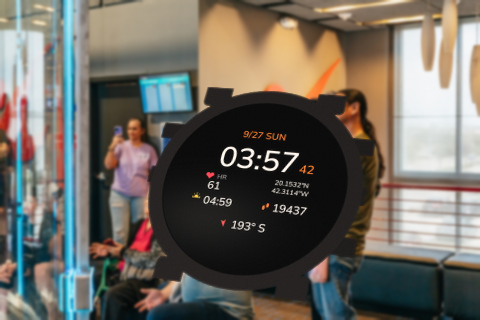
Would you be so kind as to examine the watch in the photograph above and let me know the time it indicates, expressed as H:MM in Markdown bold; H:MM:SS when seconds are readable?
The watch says **3:57:42**
